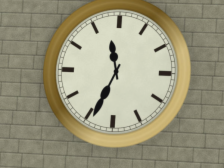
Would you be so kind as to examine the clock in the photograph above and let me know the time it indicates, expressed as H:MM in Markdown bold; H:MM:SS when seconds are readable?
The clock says **11:34**
